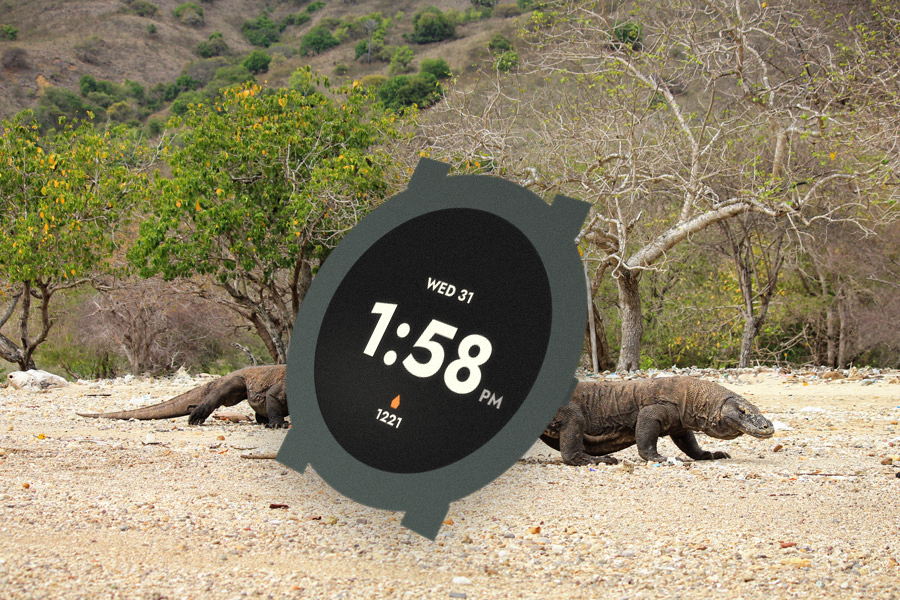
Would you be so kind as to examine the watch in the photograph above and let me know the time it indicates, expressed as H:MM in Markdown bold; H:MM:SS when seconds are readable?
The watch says **1:58**
